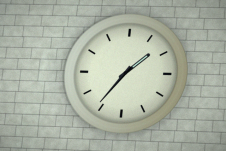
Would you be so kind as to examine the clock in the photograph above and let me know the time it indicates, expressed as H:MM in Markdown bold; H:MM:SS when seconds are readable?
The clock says **1:36**
